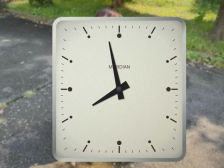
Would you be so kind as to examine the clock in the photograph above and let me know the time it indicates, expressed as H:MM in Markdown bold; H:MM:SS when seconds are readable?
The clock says **7:58**
